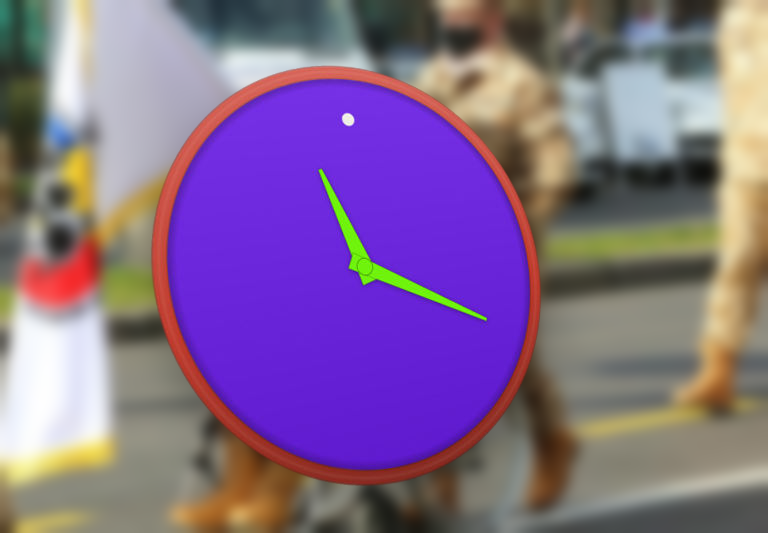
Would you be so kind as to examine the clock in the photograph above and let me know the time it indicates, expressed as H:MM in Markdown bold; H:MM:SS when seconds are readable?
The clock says **11:19**
